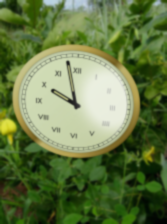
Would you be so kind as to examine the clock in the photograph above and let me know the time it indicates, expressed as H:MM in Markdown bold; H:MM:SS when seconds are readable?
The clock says **9:58**
